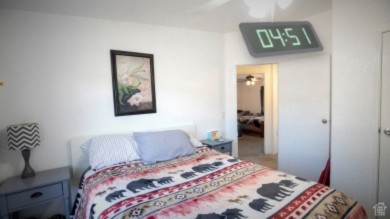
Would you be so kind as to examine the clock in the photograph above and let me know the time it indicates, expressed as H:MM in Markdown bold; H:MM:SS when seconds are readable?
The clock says **4:51**
